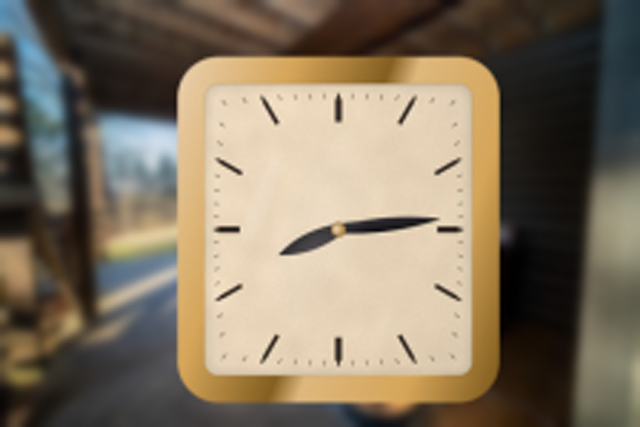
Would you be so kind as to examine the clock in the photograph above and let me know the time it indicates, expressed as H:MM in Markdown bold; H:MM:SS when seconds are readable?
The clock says **8:14**
